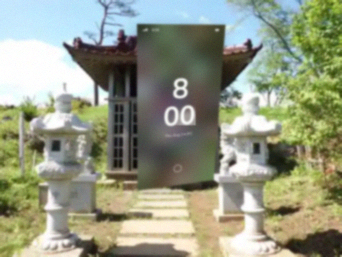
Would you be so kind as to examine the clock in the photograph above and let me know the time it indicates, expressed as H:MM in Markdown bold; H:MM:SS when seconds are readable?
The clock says **8:00**
